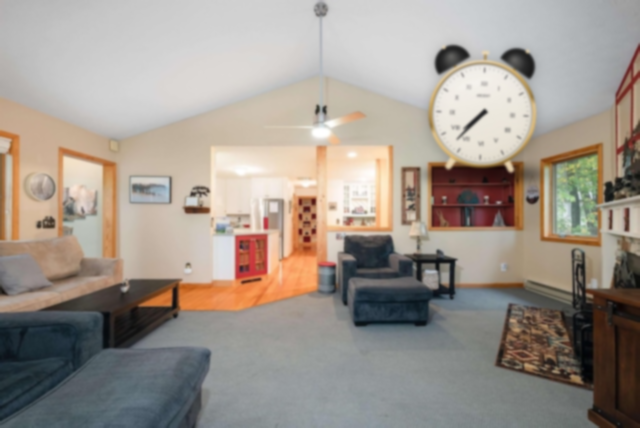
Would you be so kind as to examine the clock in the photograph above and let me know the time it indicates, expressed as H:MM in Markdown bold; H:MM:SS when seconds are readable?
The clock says **7:37**
